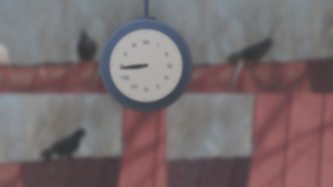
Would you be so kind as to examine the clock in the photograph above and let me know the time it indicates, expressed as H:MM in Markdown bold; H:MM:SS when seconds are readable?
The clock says **8:44**
